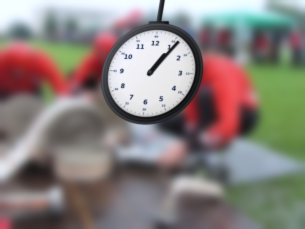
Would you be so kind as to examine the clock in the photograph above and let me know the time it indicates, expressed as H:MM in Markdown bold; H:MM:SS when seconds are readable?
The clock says **1:06**
